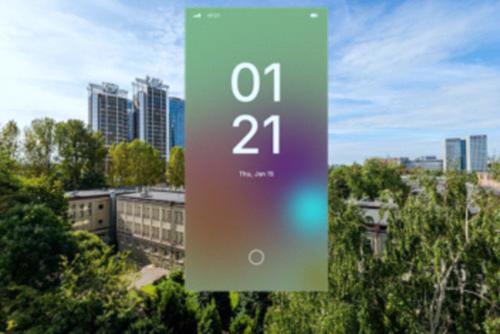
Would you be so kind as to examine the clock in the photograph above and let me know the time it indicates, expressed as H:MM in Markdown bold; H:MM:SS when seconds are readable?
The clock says **1:21**
